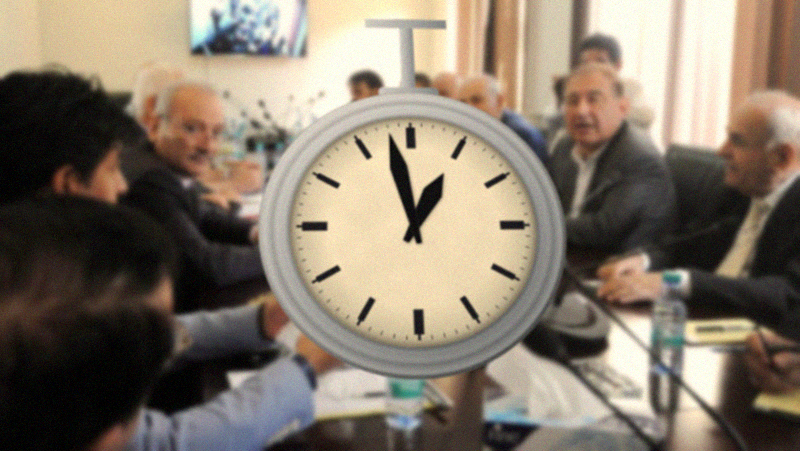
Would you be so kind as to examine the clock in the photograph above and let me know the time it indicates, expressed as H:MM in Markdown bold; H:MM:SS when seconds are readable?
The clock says **12:58**
